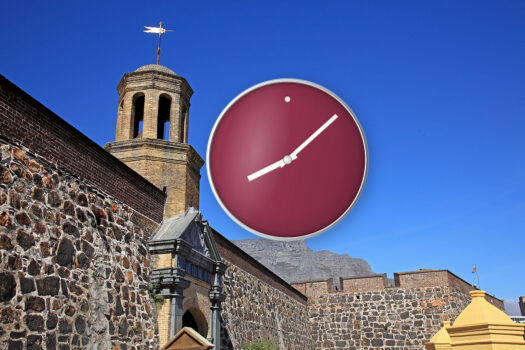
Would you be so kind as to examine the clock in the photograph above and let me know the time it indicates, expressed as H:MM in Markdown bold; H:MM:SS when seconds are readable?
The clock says **8:08**
